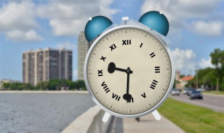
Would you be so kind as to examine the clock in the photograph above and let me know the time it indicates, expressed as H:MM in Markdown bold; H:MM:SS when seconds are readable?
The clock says **9:31**
